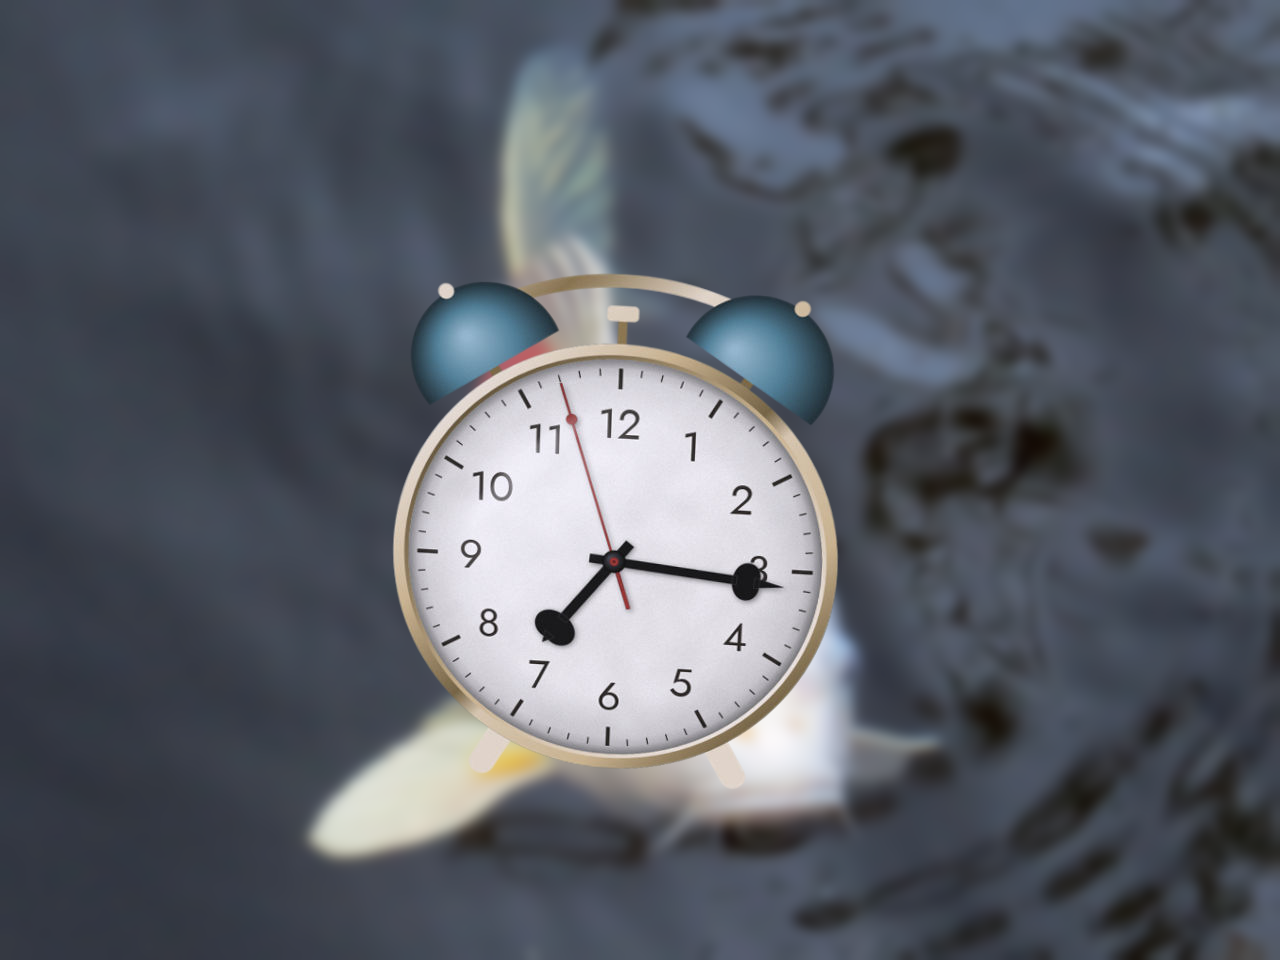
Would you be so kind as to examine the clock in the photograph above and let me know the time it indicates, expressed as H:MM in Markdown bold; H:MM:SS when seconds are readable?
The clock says **7:15:57**
